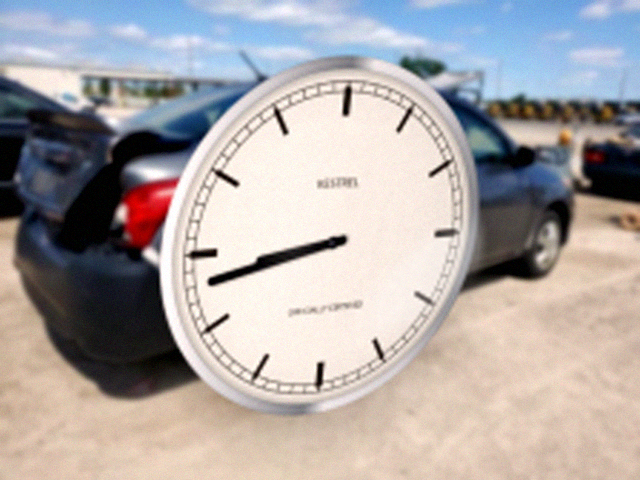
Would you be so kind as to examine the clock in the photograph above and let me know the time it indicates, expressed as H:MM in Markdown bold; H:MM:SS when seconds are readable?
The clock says **8:43**
